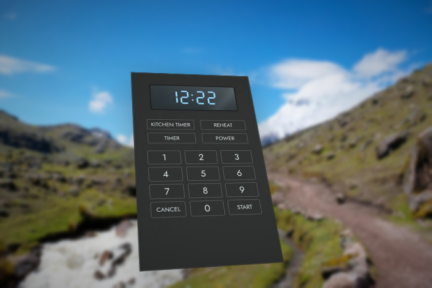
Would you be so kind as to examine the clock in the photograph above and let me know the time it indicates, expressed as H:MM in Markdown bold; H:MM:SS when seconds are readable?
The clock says **12:22**
